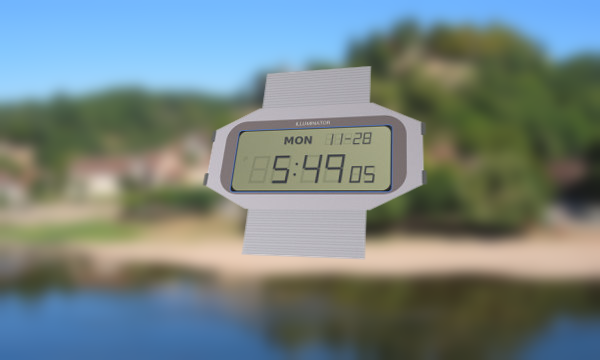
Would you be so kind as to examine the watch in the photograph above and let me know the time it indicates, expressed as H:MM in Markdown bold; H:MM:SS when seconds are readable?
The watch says **5:49:05**
